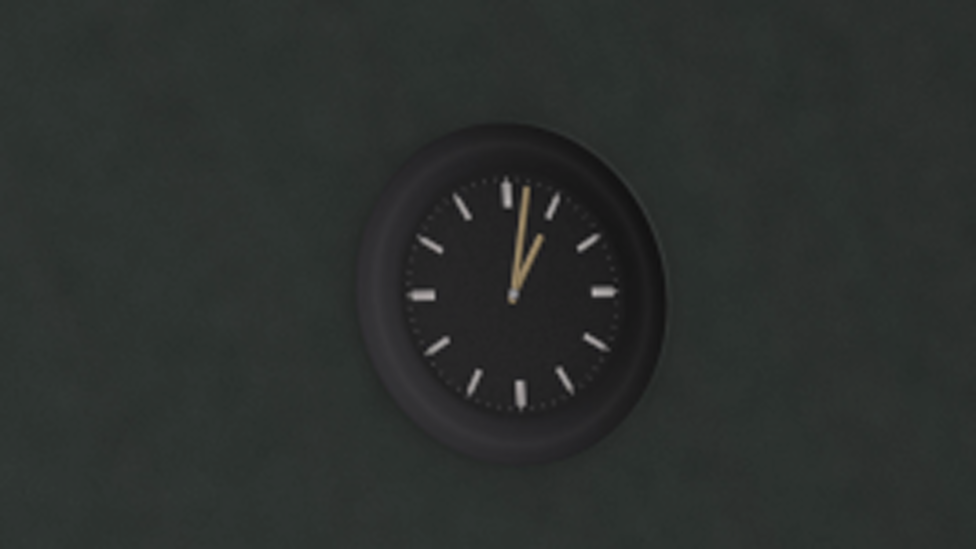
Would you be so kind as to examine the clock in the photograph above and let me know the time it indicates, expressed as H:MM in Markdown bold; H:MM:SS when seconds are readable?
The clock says **1:02**
